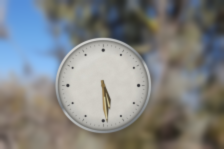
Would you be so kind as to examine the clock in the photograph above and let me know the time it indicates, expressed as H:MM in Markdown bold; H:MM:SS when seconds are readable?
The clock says **5:29**
